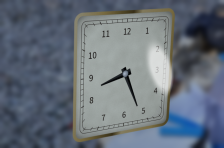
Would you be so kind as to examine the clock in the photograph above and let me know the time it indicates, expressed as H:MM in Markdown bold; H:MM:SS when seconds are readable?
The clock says **8:26**
